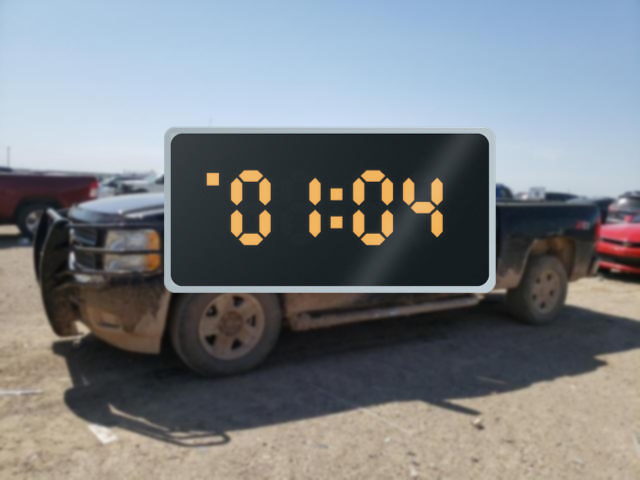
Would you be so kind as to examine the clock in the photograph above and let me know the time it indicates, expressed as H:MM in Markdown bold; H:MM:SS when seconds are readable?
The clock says **1:04**
